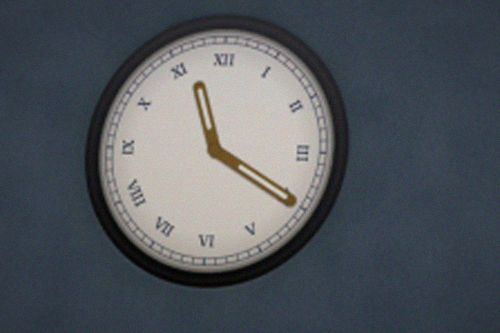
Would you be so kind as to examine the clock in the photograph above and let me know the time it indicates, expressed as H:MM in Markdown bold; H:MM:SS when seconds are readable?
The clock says **11:20**
